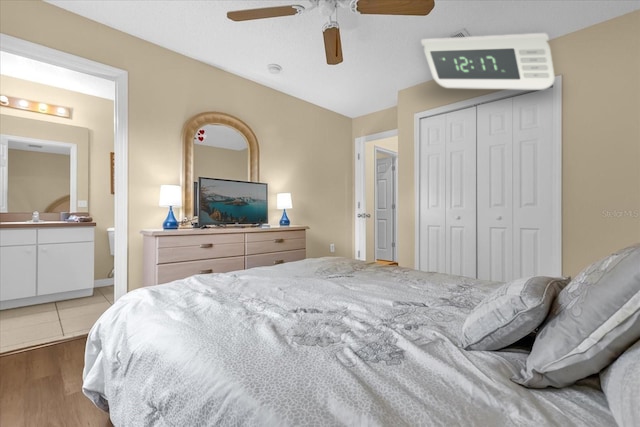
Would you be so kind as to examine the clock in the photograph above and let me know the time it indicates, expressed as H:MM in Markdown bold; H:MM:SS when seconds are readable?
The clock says **12:17**
